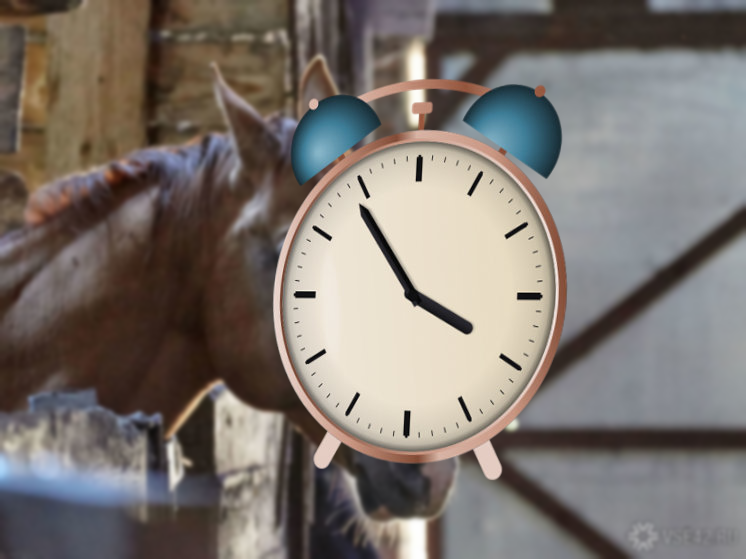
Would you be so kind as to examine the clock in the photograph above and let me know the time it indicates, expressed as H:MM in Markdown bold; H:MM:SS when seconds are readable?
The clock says **3:54**
